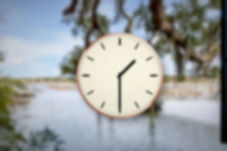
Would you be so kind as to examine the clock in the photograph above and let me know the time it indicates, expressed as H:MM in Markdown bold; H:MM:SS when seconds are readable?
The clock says **1:30**
